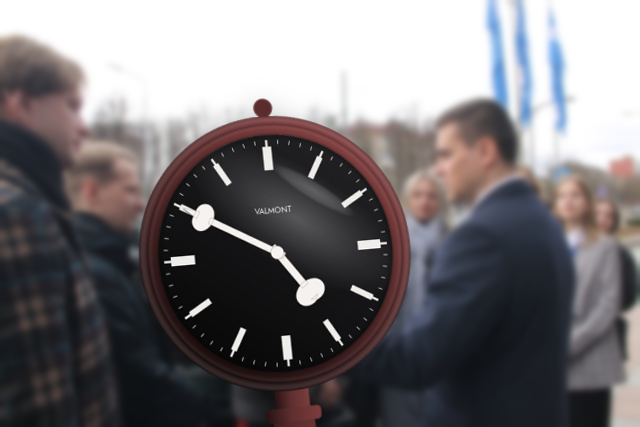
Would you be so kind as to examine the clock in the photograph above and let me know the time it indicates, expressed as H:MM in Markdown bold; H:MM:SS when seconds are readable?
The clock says **4:50**
